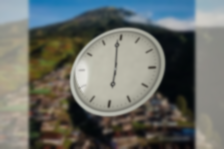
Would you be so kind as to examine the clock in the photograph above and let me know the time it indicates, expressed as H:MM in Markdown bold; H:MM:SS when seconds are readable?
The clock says **5:59**
